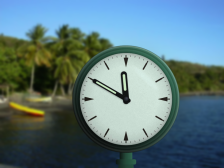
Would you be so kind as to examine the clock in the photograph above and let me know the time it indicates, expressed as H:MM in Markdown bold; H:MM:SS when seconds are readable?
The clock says **11:50**
